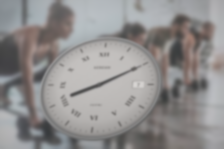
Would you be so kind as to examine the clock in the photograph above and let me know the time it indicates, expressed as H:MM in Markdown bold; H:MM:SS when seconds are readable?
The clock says **8:10**
